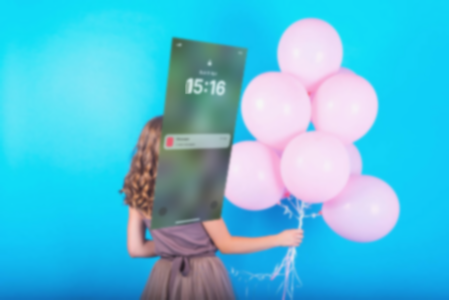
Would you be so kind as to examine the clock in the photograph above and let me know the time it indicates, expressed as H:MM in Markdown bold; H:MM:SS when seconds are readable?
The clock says **15:16**
